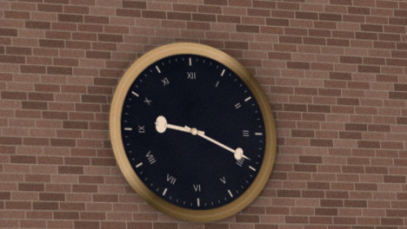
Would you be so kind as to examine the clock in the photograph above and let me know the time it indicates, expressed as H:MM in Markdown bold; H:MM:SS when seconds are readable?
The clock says **9:19**
